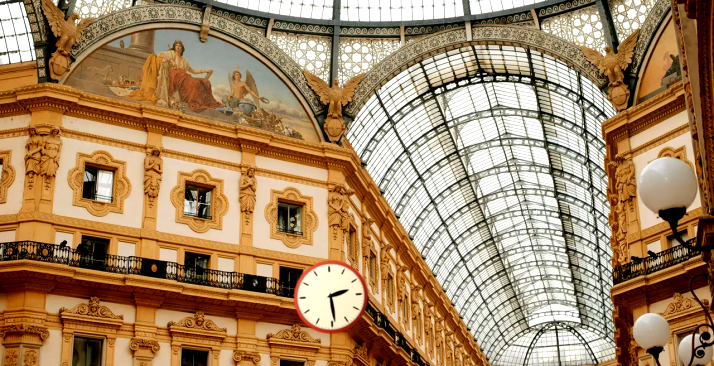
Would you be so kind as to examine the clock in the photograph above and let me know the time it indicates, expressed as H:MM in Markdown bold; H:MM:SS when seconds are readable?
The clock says **2:29**
